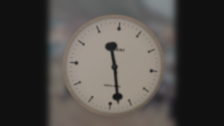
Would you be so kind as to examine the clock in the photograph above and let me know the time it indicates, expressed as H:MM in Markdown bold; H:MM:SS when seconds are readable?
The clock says **11:28**
